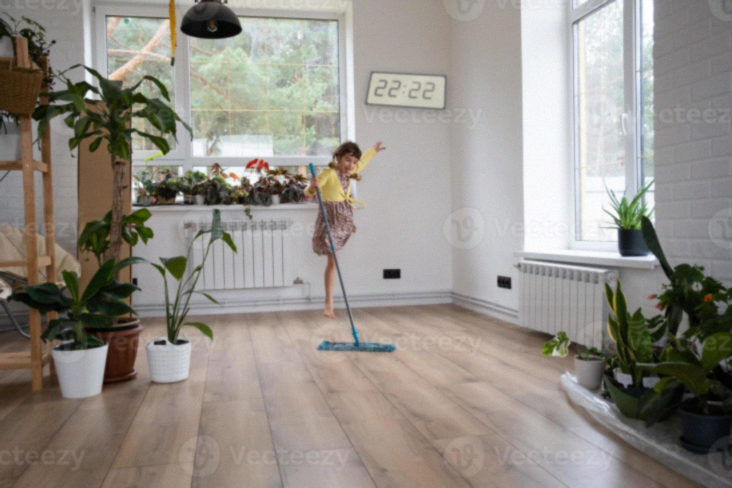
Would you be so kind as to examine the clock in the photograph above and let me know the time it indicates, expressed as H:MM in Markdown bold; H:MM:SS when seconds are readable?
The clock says **22:22**
